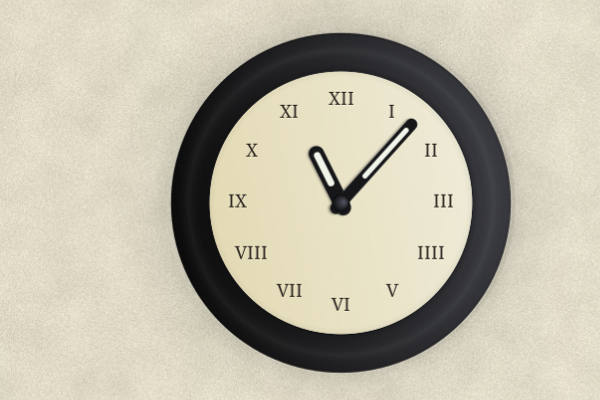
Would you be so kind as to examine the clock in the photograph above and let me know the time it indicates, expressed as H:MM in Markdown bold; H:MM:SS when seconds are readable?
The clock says **11:07**
